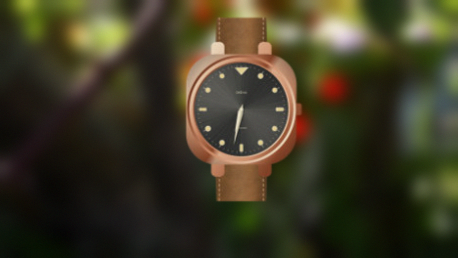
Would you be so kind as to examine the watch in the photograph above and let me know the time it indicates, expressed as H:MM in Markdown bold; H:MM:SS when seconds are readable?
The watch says **6:32**
